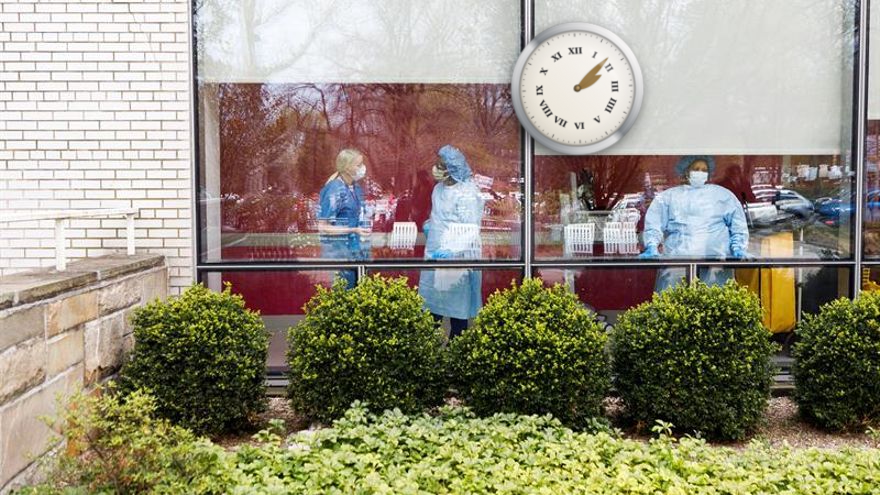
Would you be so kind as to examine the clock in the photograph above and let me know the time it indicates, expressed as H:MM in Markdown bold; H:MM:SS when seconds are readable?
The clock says **2:08**
